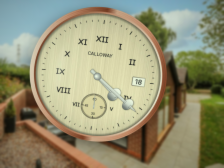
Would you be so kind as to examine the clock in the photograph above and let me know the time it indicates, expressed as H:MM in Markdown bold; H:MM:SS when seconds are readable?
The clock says **4:21**
